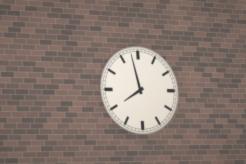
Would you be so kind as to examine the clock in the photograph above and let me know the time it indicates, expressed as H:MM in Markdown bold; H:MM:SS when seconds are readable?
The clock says **7:58**
